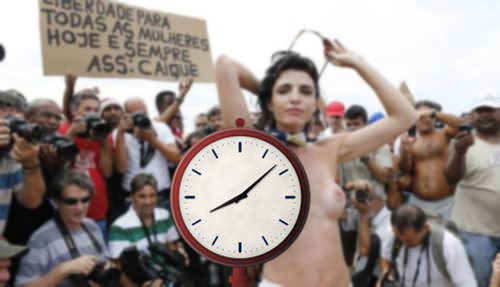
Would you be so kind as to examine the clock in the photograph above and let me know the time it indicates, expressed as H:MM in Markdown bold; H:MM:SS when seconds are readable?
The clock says **8:08**
